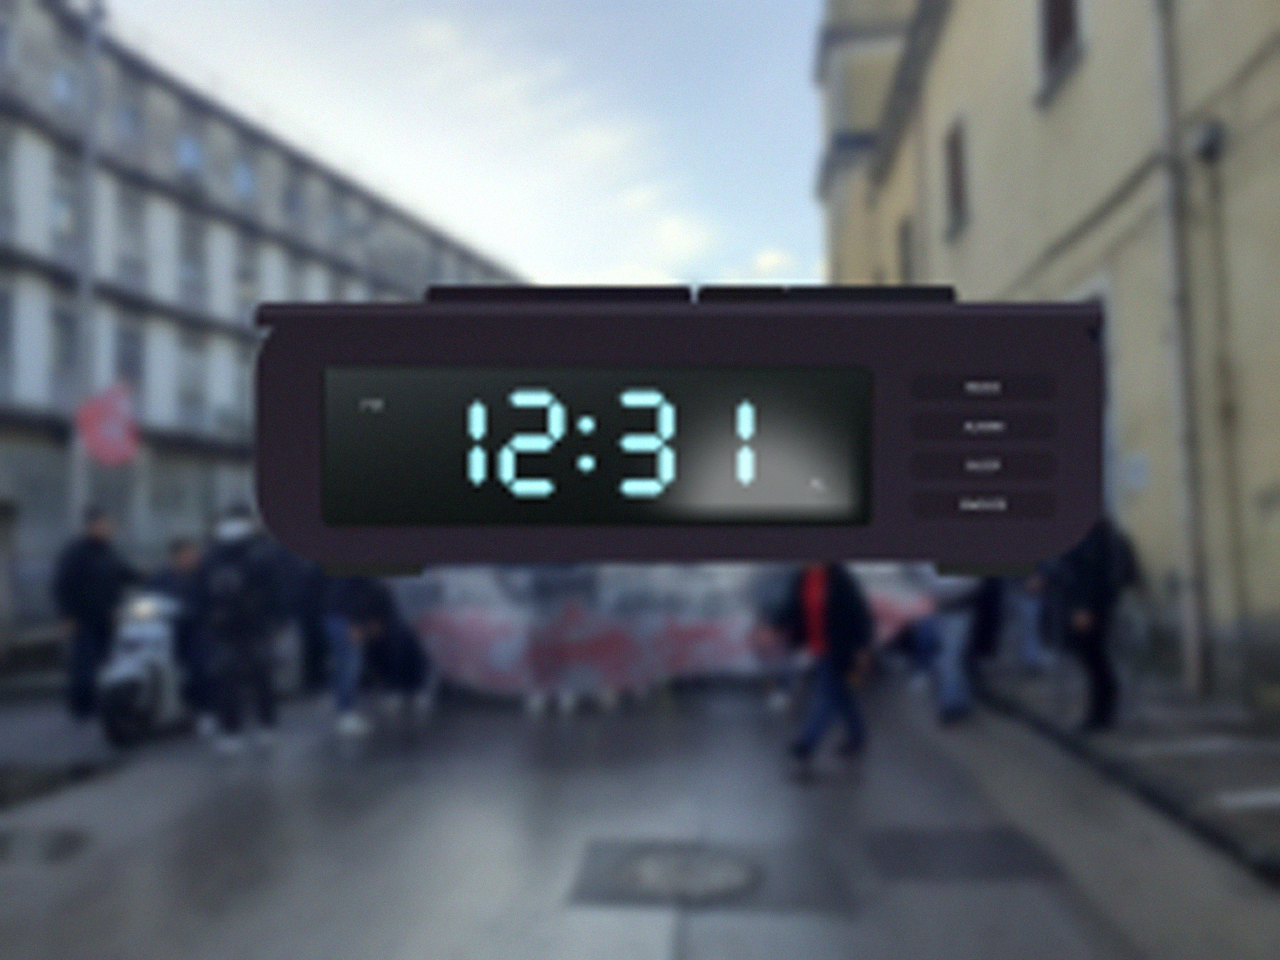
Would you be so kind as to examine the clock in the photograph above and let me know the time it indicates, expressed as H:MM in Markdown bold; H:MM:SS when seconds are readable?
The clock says **12:31**
